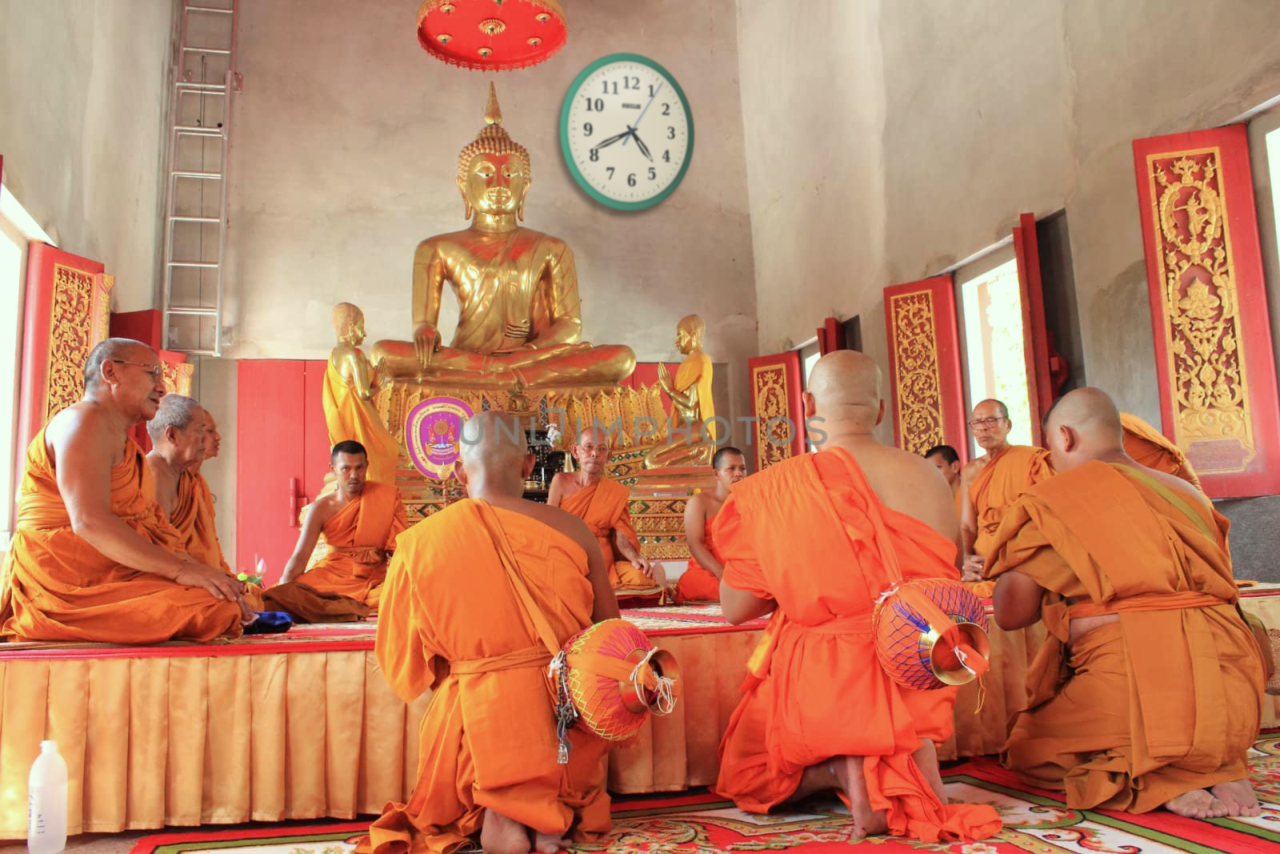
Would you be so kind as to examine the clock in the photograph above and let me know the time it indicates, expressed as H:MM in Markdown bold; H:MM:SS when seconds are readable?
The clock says **4:41:06**
